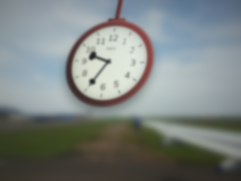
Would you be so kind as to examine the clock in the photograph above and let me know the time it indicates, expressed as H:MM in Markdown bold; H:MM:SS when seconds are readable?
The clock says **9:35**
